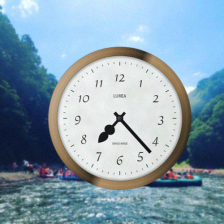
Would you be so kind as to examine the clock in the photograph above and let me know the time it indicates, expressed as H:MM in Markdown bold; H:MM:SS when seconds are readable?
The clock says **7:23**
